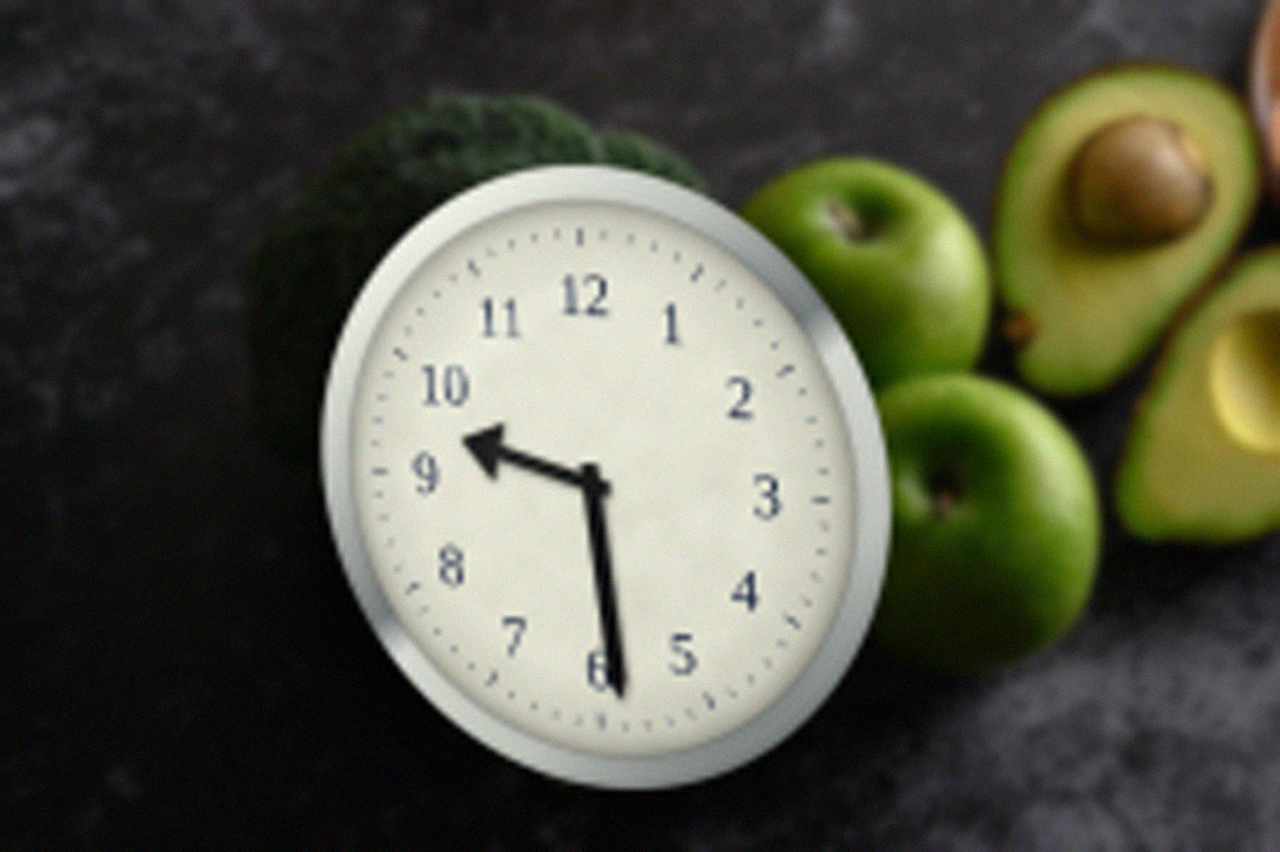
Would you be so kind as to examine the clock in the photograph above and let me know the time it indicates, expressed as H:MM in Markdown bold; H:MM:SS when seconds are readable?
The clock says **9:29**
